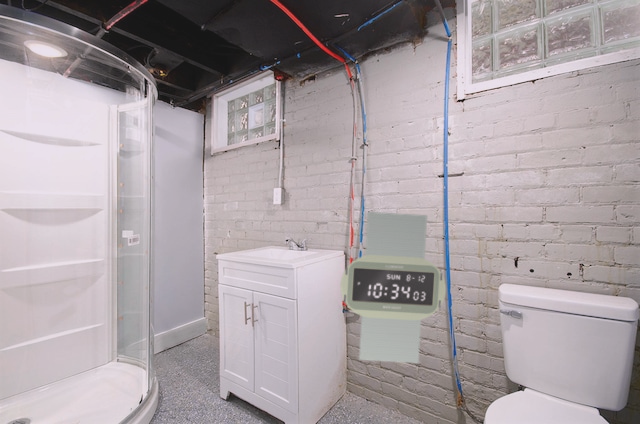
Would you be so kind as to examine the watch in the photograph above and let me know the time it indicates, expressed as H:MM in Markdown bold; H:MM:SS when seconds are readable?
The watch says **10:34:03**
